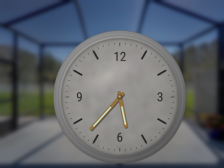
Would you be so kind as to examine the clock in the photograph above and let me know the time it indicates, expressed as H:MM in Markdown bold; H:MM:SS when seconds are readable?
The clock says **5:37**
